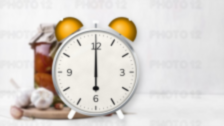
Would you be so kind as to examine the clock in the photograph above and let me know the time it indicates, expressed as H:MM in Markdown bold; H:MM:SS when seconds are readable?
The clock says **6:00**
